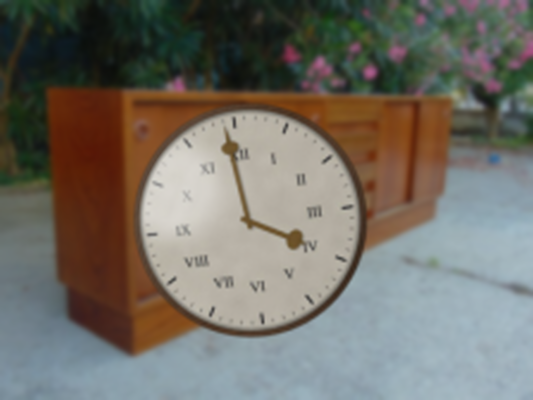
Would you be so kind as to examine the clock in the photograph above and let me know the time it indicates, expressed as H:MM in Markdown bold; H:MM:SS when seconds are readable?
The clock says **3:59**
